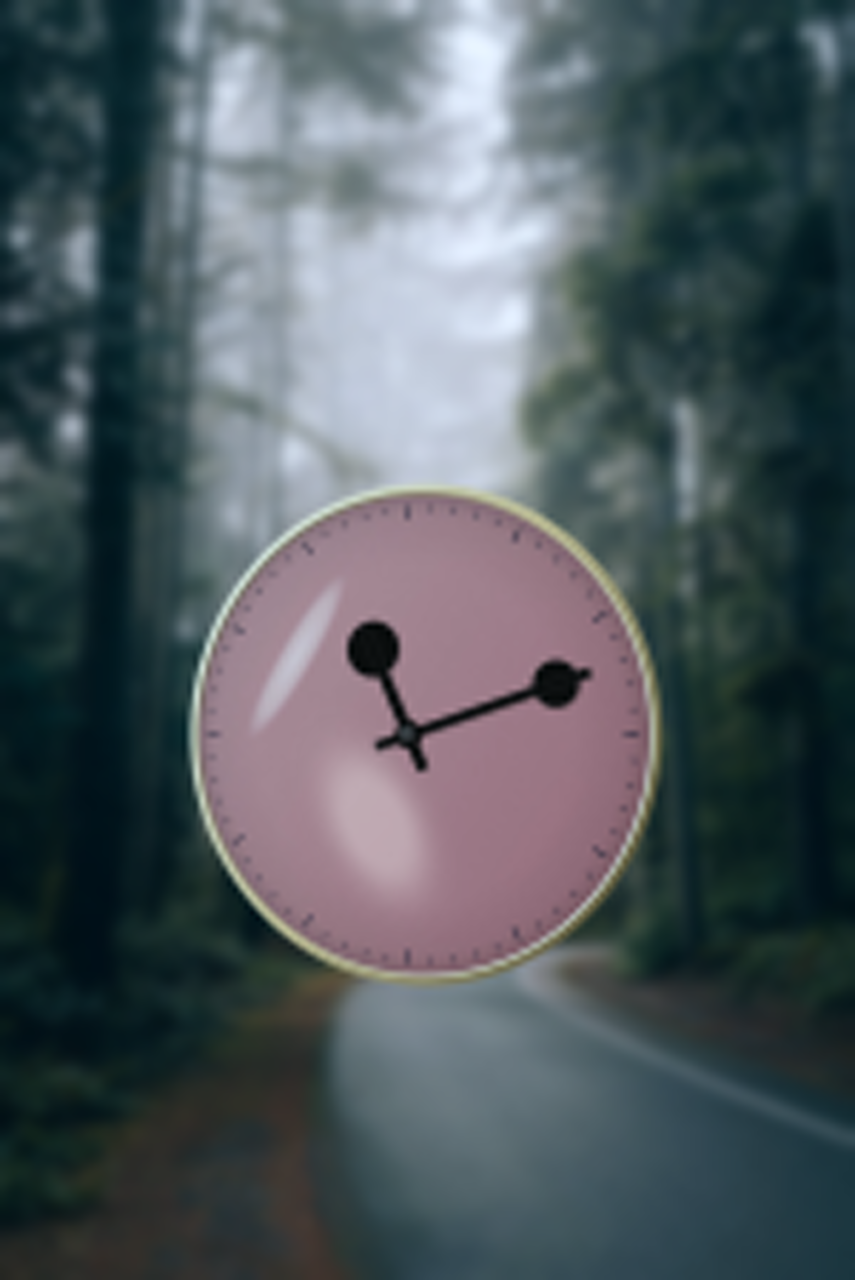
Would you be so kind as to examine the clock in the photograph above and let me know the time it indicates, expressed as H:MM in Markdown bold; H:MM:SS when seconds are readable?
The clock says **11:12**
